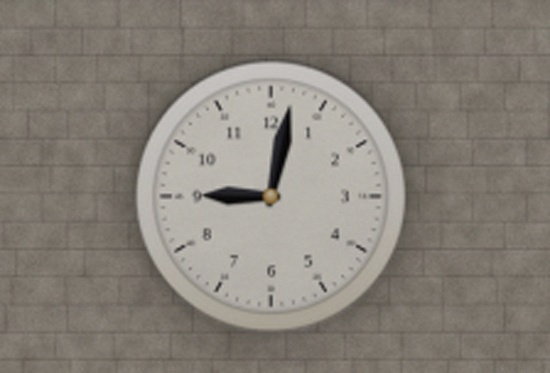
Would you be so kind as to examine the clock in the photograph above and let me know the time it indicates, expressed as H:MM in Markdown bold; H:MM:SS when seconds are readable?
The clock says **9:02**
